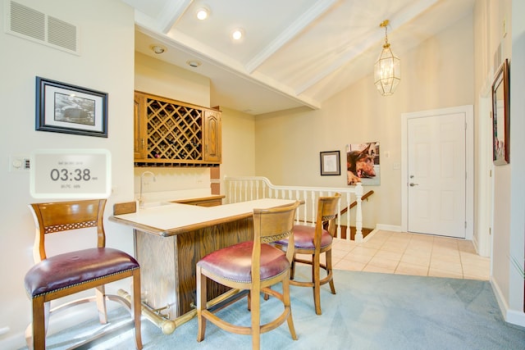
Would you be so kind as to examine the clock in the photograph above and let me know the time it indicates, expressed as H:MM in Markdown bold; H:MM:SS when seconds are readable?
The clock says **3:38**
